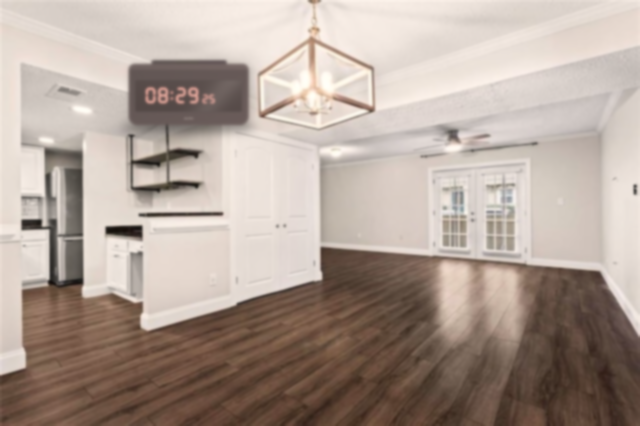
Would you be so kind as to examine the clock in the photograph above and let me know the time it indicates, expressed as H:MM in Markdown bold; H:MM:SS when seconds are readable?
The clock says **8:29**
